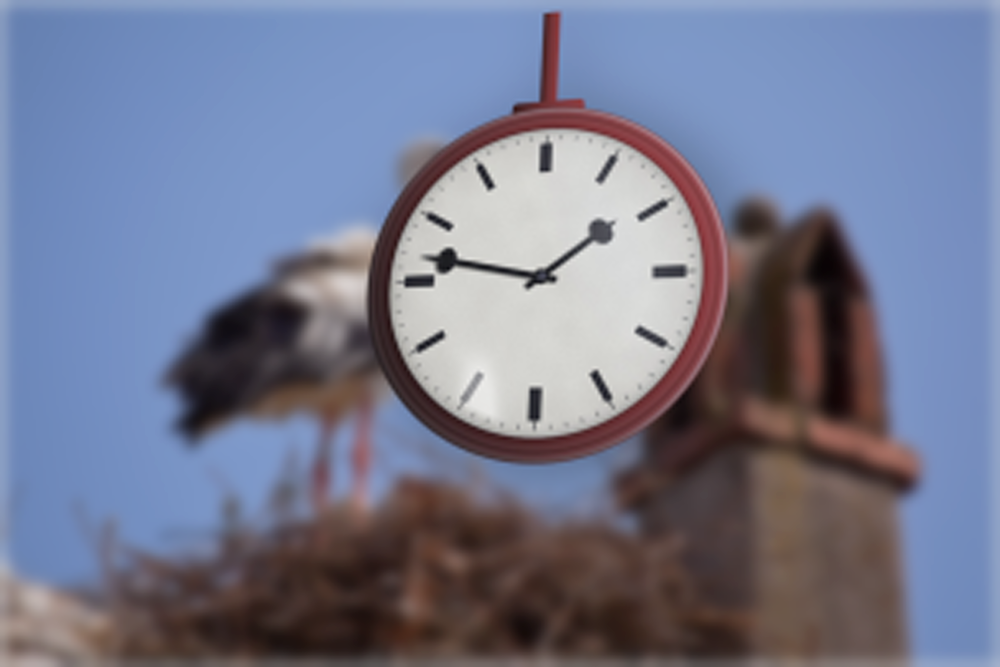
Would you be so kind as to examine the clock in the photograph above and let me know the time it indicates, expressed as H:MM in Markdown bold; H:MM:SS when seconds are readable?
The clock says **1:47**
